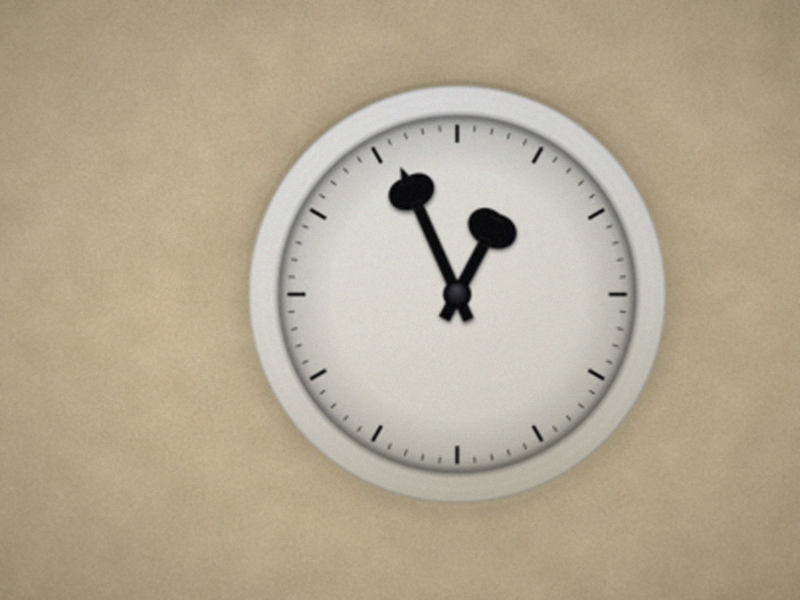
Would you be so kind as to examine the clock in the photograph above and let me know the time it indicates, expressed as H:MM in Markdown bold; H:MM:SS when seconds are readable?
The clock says **12:56**
